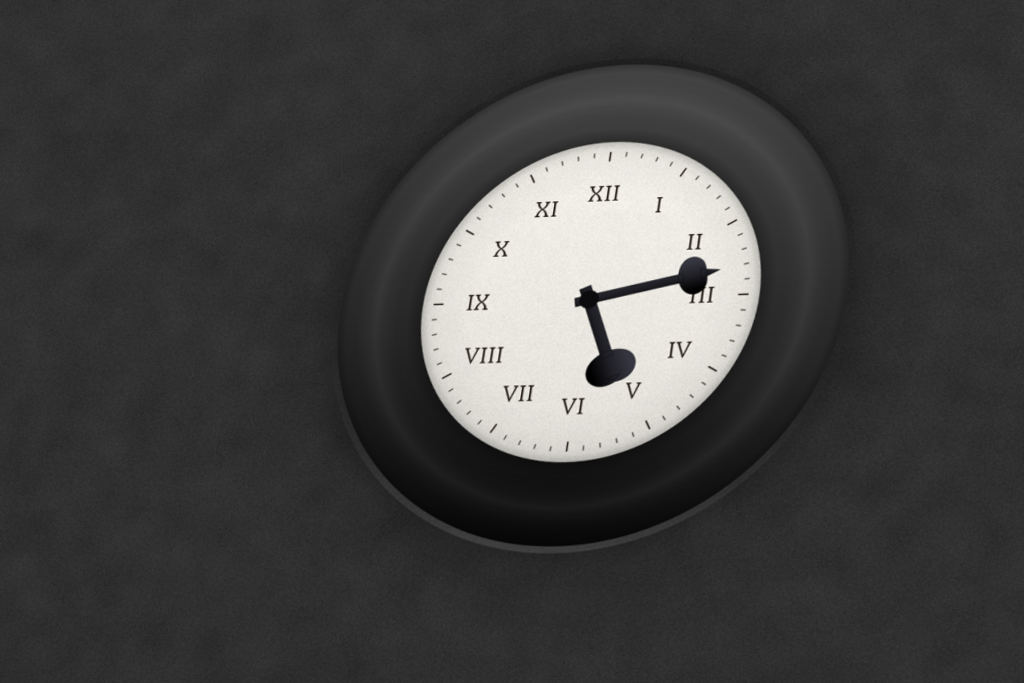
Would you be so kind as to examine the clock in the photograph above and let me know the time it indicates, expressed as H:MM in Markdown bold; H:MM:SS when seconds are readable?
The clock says **5:13**
